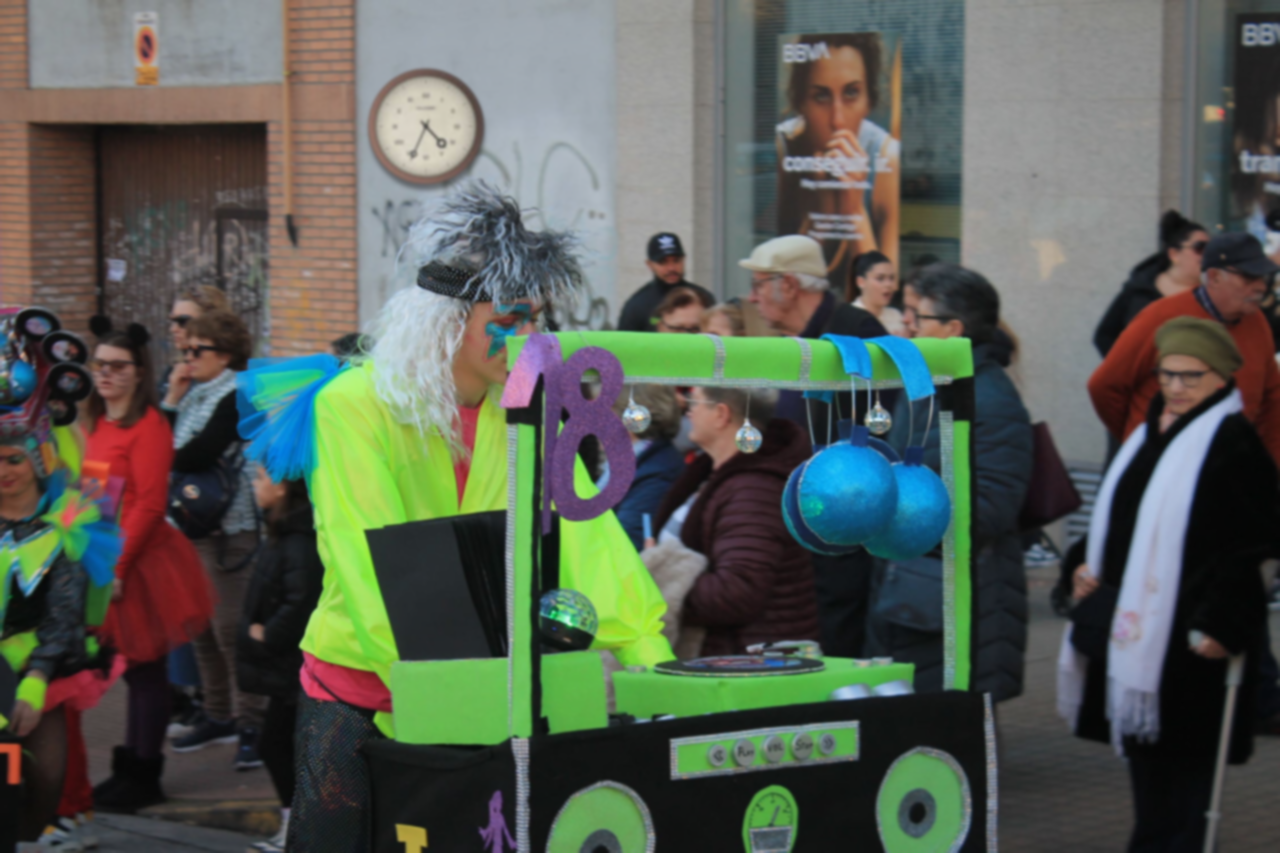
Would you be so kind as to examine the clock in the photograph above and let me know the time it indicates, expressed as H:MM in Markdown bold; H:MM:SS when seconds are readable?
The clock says **4:34**
